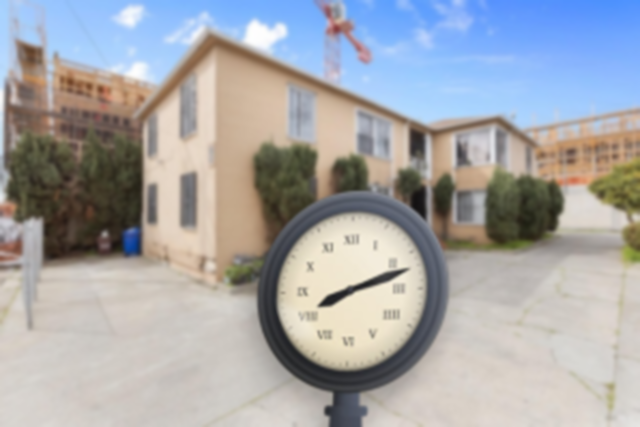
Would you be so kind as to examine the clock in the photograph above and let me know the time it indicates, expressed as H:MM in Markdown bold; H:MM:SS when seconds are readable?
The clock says **8:12**
